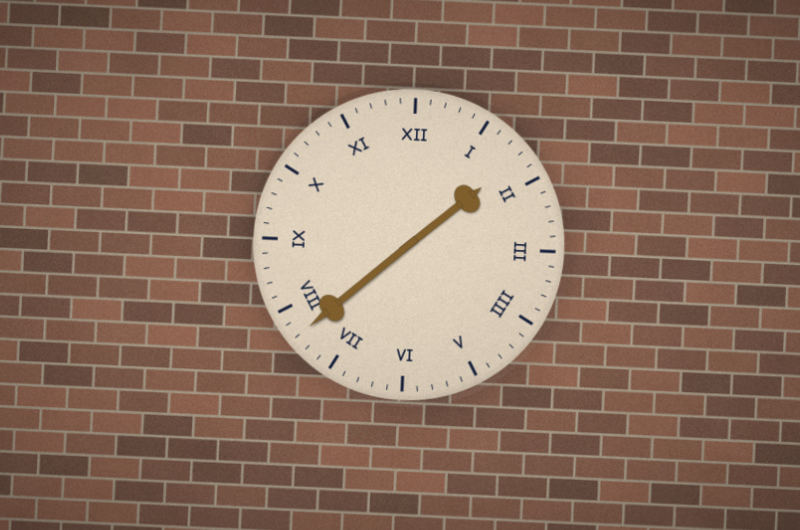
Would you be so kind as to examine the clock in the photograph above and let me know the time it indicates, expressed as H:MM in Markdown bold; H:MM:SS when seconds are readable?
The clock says **1:38**
